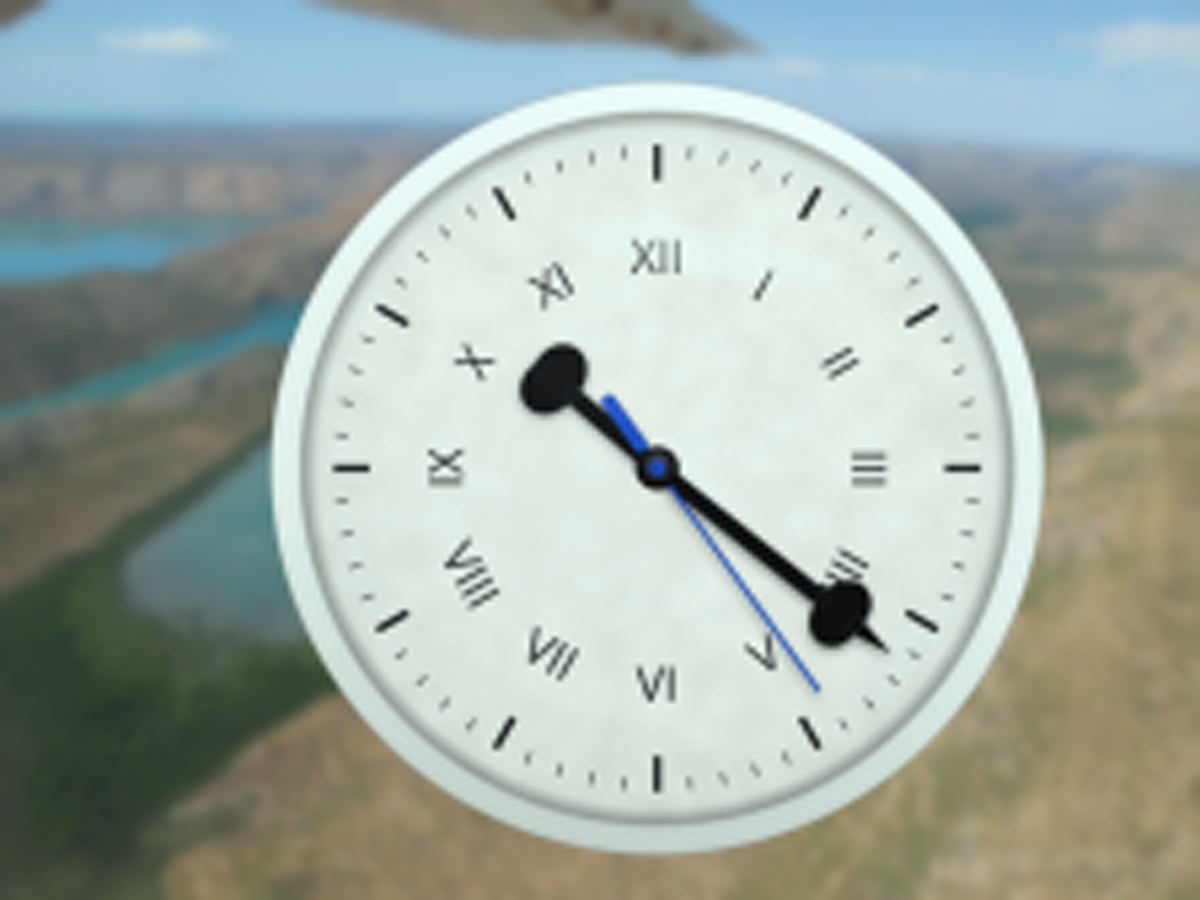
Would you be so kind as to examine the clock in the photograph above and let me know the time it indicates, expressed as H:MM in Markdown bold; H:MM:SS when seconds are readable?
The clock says **10:21:24**
